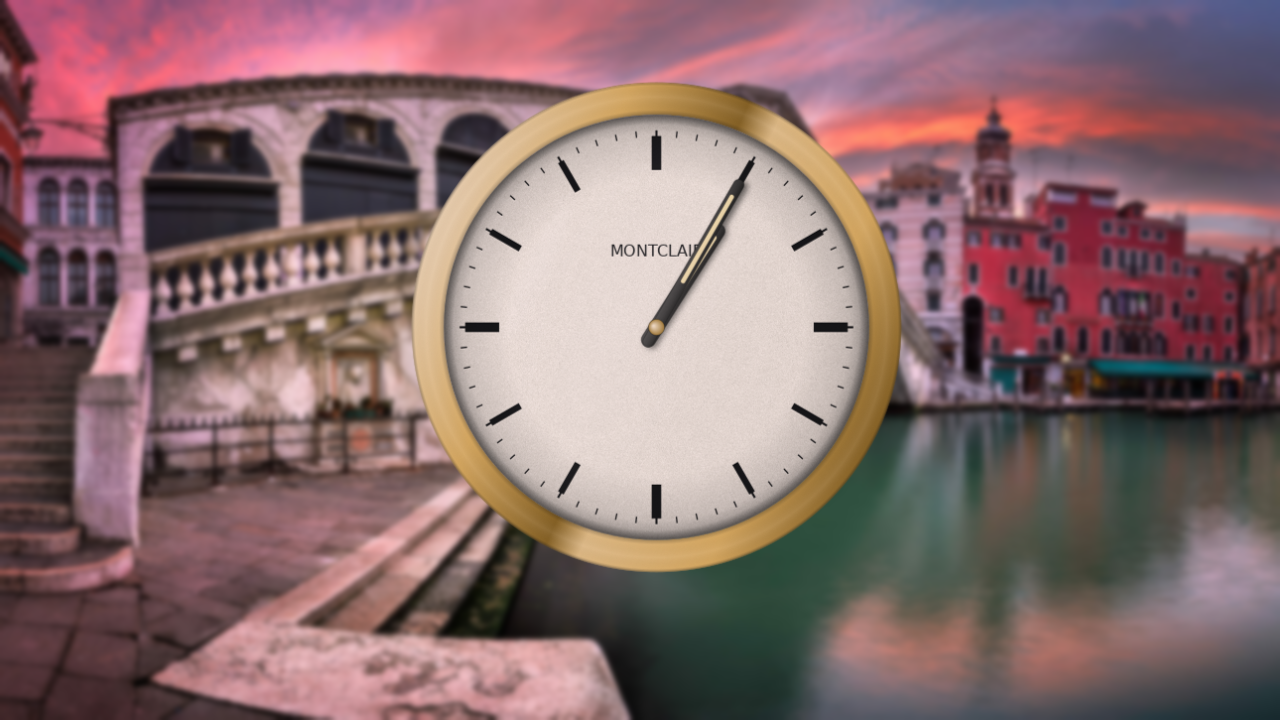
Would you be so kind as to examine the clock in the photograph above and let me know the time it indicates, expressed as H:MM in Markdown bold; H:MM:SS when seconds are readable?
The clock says **1:05**
